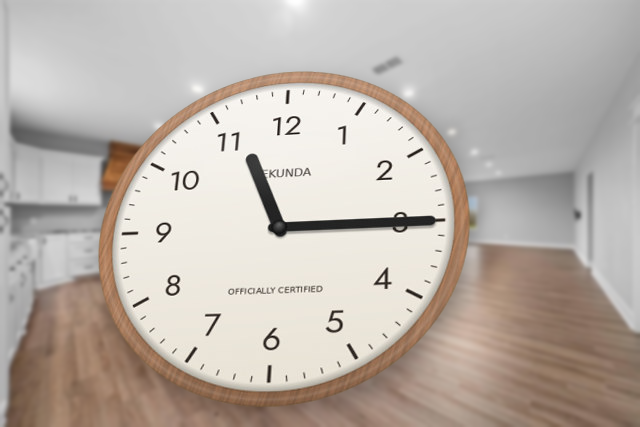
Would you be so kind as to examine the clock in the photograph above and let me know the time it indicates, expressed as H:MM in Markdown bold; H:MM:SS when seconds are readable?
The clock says **11:15**
